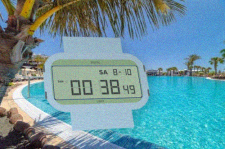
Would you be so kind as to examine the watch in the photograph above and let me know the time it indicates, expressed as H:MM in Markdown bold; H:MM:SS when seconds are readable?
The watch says **0:38:49**
